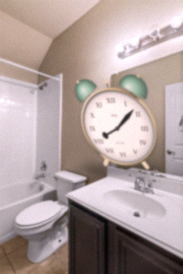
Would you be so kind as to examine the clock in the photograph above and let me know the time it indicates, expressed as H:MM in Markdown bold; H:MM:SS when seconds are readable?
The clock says **8:08**
